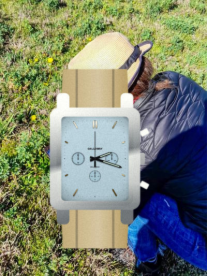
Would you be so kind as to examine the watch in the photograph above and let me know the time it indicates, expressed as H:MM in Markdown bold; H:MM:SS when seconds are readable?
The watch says **2:18**
